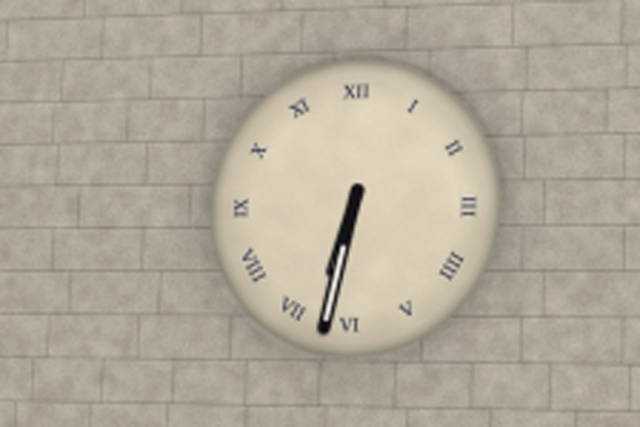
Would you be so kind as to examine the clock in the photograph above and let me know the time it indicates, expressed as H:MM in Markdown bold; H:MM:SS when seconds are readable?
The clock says **6:32**
